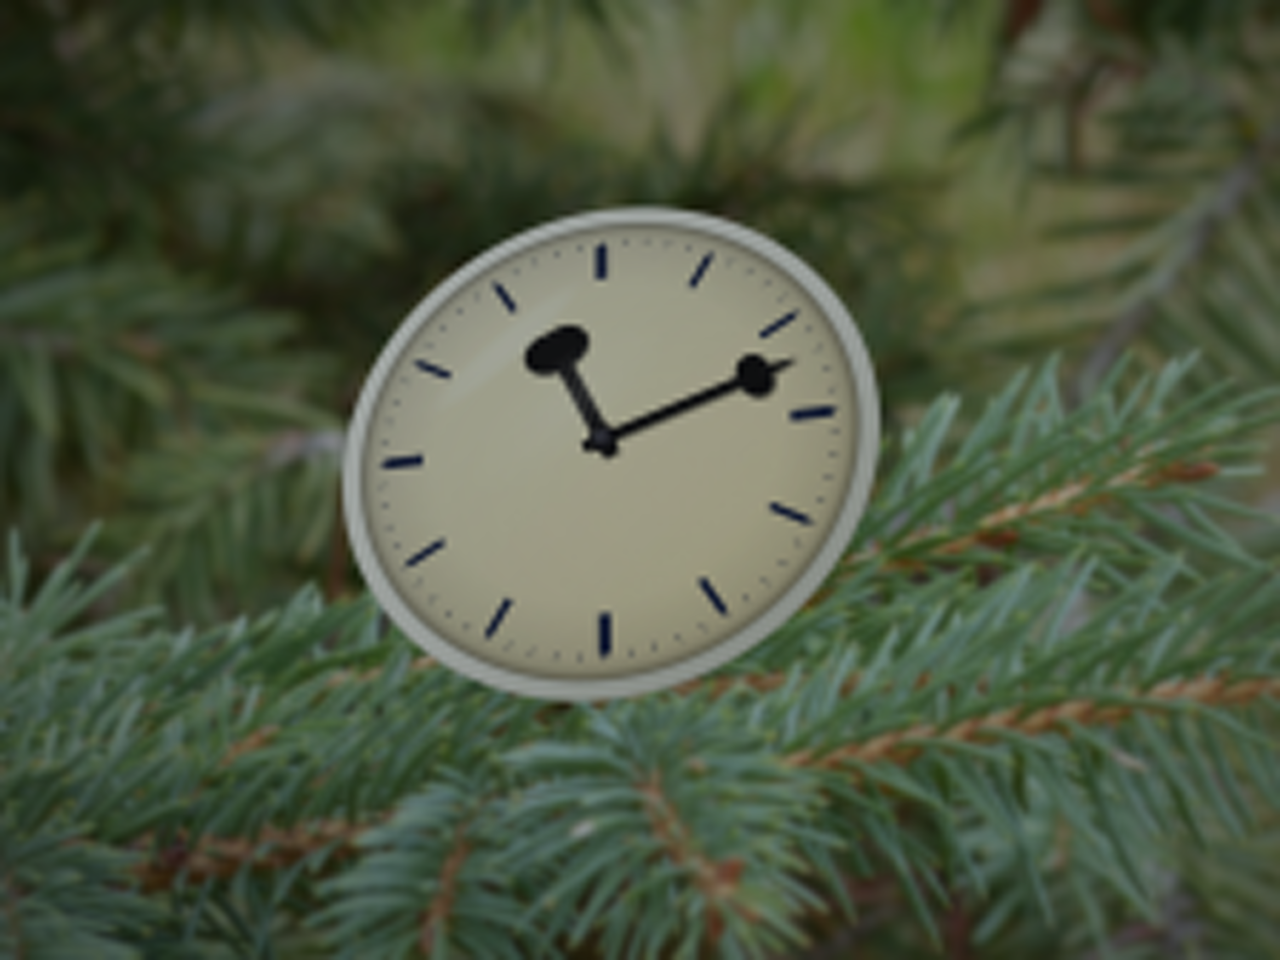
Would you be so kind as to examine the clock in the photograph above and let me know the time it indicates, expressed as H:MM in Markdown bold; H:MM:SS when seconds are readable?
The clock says **11:12**
